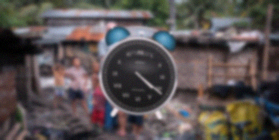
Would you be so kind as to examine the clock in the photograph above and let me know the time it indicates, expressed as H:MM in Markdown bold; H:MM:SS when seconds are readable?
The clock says **4:21**
